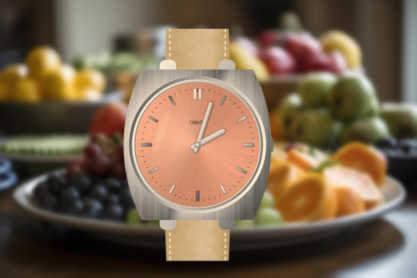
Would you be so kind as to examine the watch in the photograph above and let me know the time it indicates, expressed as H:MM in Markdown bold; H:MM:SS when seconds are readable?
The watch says **2:03**
